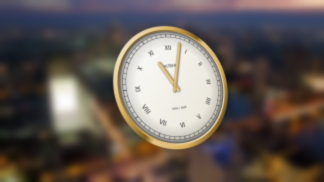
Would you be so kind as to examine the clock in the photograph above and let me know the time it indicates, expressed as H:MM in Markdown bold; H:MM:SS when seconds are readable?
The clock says **11:03**
